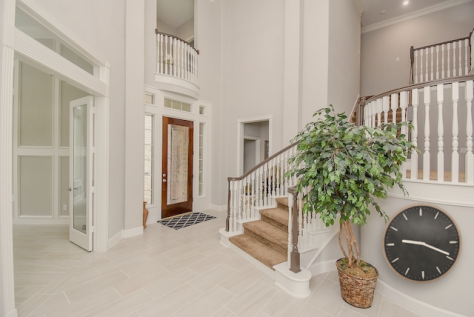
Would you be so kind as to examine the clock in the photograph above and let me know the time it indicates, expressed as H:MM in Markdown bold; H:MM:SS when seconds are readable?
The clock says **9:19**
